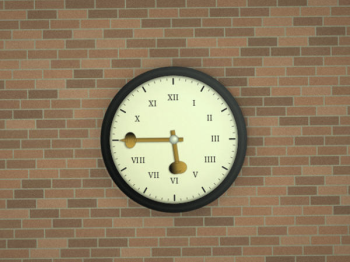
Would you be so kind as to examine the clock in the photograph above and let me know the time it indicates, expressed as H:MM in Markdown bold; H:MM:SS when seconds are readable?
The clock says **5:45**
